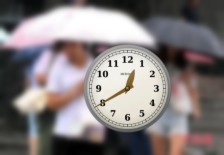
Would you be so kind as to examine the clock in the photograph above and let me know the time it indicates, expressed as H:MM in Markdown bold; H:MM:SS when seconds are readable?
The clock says **12:40**
